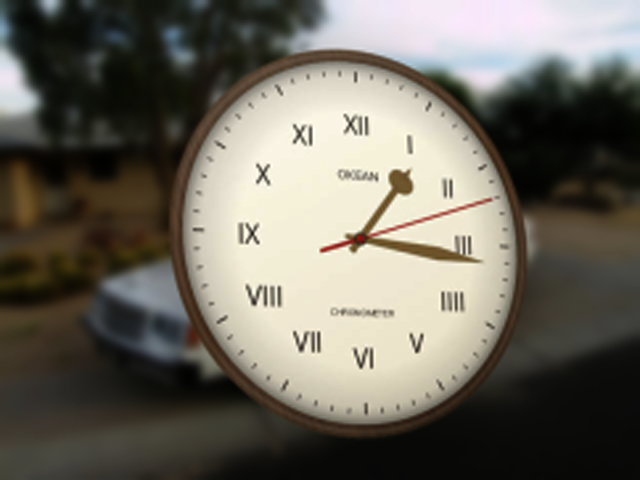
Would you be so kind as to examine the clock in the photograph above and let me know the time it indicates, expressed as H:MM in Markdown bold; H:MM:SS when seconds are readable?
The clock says **1:16:12**
